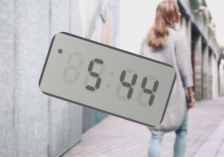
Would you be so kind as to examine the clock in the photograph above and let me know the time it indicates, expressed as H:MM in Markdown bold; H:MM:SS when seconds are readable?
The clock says **5:44**
